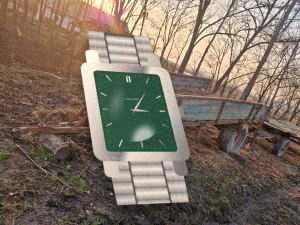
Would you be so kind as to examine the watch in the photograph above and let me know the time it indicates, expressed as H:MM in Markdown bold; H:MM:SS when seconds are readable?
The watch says **3:06**
